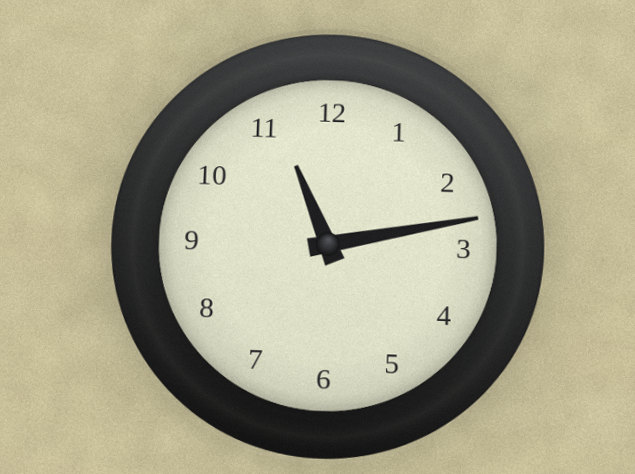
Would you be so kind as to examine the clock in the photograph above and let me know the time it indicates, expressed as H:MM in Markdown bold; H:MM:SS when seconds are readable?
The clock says **11:13**
